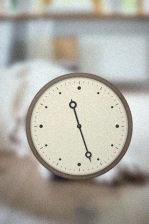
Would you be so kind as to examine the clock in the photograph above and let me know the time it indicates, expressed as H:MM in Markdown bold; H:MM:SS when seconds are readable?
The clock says **11:27**
